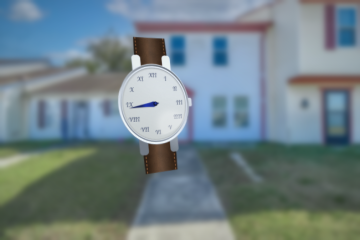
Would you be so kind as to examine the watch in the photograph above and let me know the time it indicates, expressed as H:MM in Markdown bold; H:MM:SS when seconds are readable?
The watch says **8:44**
